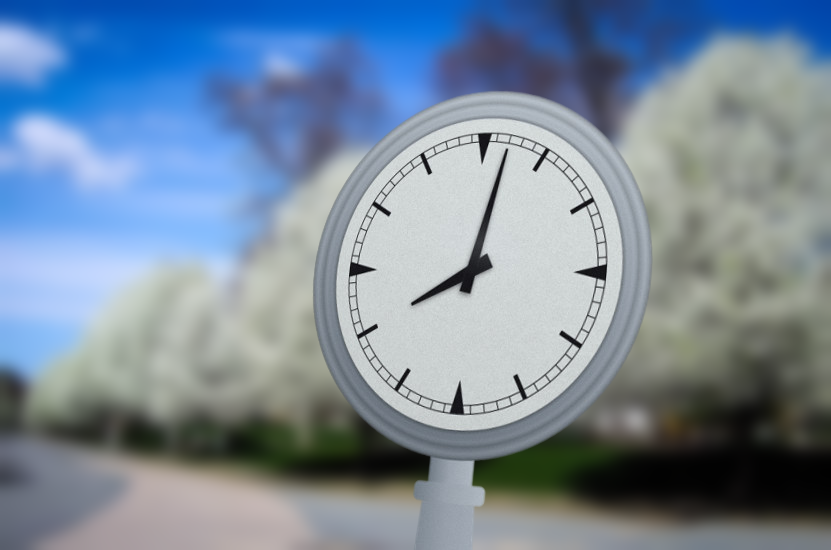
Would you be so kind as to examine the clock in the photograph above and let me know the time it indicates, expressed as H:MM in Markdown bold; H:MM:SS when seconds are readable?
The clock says **8:02**
